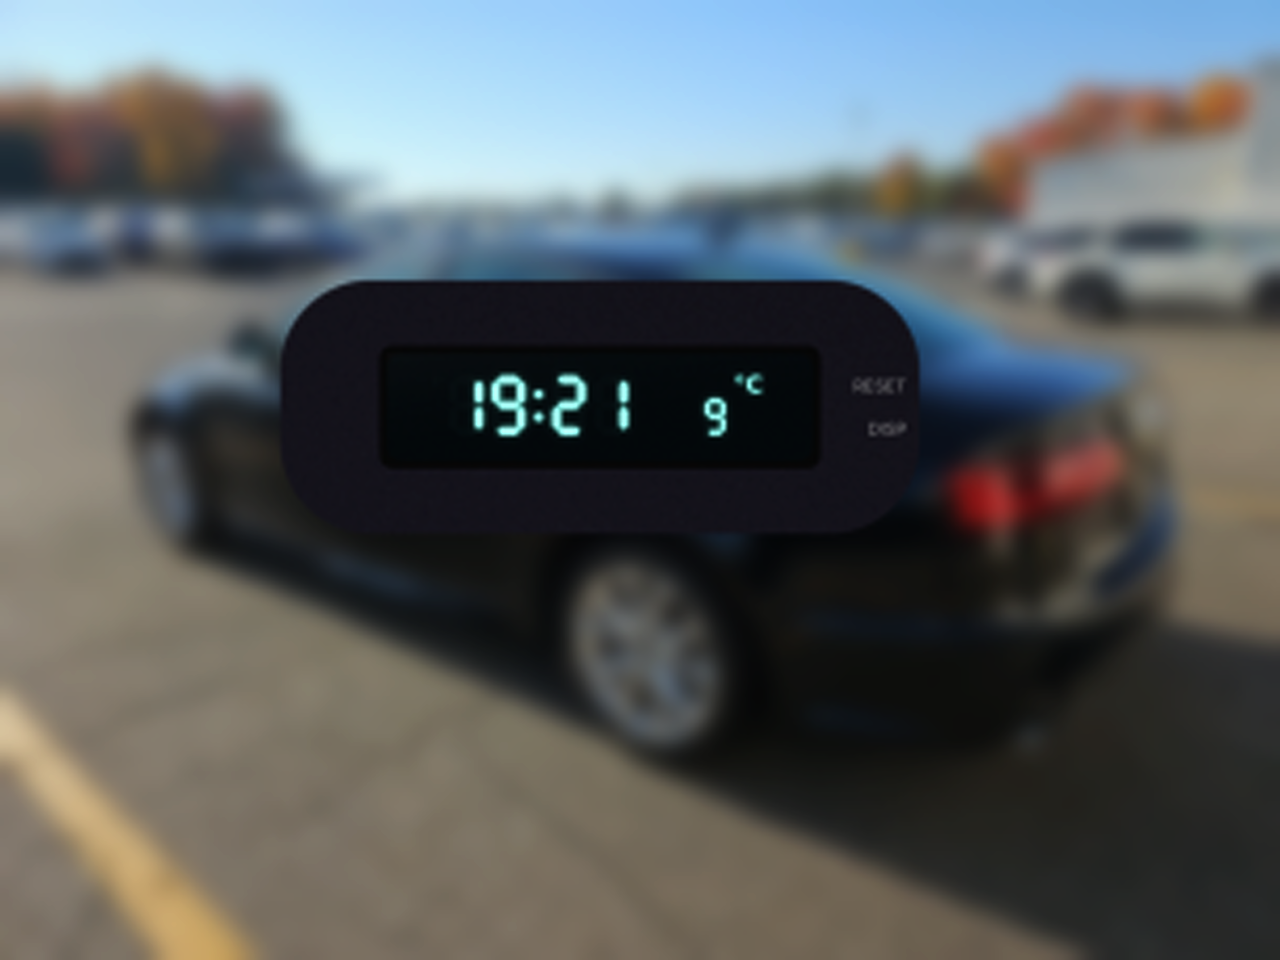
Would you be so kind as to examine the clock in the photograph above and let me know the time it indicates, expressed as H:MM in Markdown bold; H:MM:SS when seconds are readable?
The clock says **19:21**
